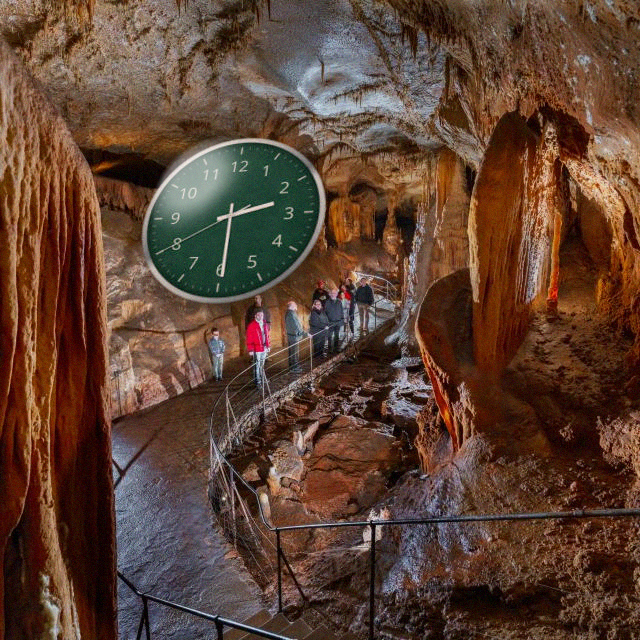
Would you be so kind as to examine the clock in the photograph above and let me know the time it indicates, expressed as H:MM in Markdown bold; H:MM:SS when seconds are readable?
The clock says **2:29:40**
